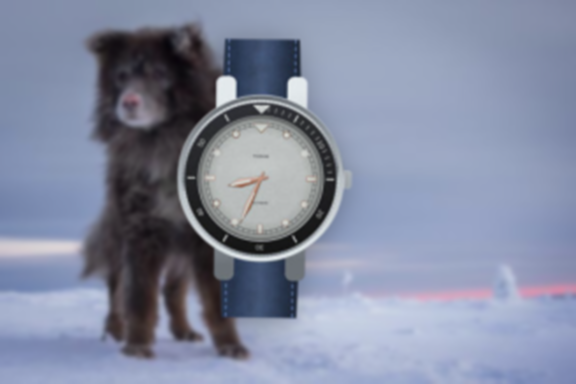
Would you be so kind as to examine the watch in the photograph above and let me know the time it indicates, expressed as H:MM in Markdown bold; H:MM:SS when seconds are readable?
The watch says **8:34**
